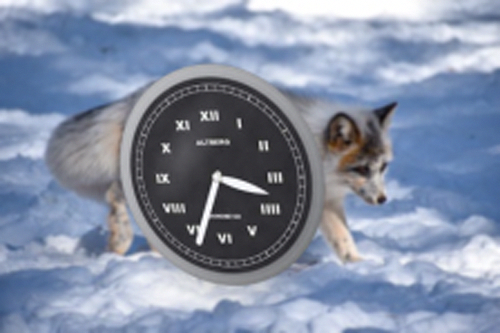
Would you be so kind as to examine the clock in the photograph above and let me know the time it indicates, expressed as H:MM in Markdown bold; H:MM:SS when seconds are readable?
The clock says **3:34**
